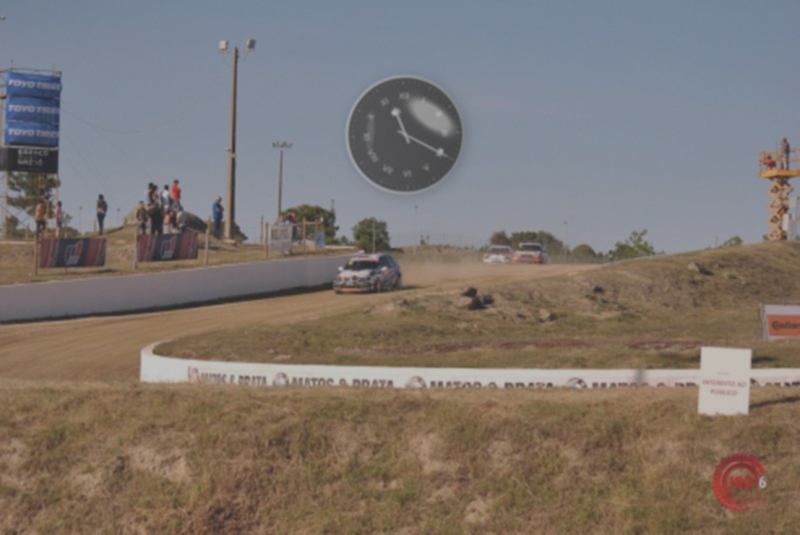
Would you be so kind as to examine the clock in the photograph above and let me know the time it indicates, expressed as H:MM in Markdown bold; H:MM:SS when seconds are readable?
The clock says **11:20**
